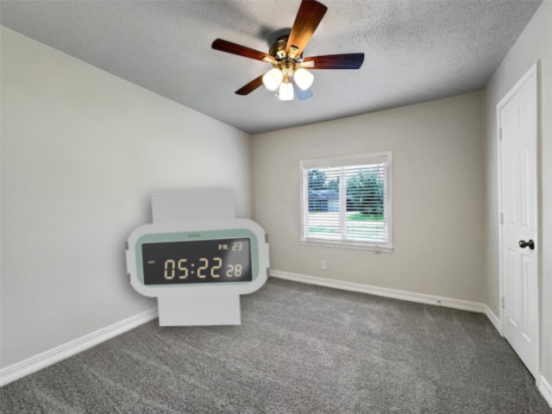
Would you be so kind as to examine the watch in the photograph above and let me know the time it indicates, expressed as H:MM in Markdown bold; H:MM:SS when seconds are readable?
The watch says **5:22:28**
